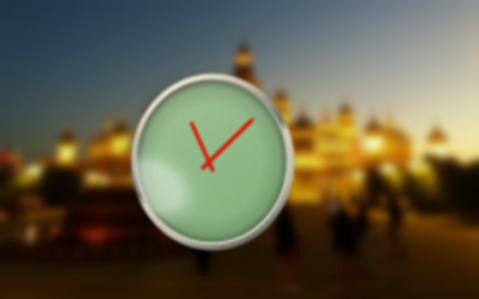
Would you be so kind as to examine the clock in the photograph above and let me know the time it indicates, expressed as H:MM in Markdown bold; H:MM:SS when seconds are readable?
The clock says **11:08**
